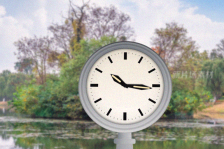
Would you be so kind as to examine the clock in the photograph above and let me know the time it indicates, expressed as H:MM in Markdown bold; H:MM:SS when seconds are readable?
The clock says **10:16**
